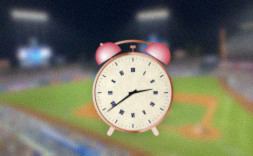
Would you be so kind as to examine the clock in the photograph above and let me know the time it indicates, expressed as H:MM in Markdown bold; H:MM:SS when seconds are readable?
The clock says **2:39**
